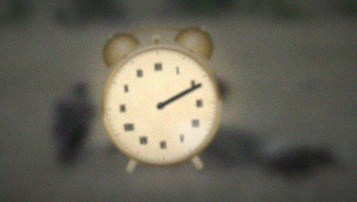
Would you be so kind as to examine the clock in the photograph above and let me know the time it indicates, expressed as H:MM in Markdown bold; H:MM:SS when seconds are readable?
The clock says **2:11**
